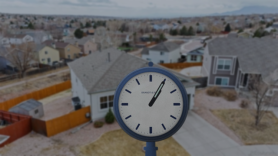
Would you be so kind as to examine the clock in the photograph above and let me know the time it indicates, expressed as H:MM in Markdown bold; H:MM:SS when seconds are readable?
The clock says **1:05**
